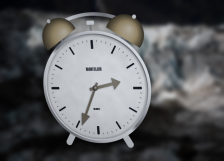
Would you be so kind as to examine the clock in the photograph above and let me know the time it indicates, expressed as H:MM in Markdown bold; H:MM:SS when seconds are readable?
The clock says **2:34**
